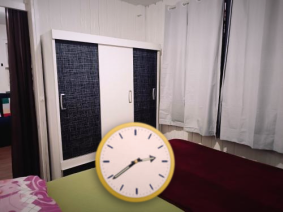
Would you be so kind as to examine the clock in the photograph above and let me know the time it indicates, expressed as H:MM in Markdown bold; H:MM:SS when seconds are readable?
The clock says **2:39**
